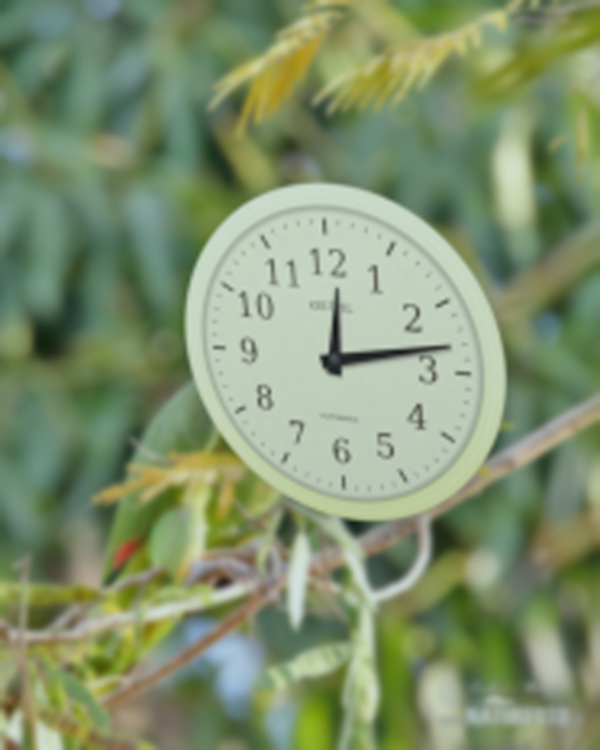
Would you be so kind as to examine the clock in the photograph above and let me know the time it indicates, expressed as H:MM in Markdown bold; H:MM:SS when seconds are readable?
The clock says **12:13**
